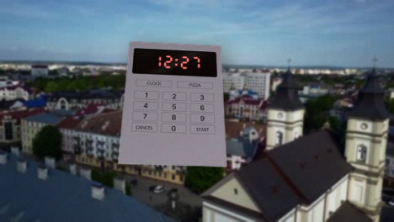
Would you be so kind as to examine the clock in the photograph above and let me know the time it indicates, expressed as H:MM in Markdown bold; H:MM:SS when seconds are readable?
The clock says **12:27**
